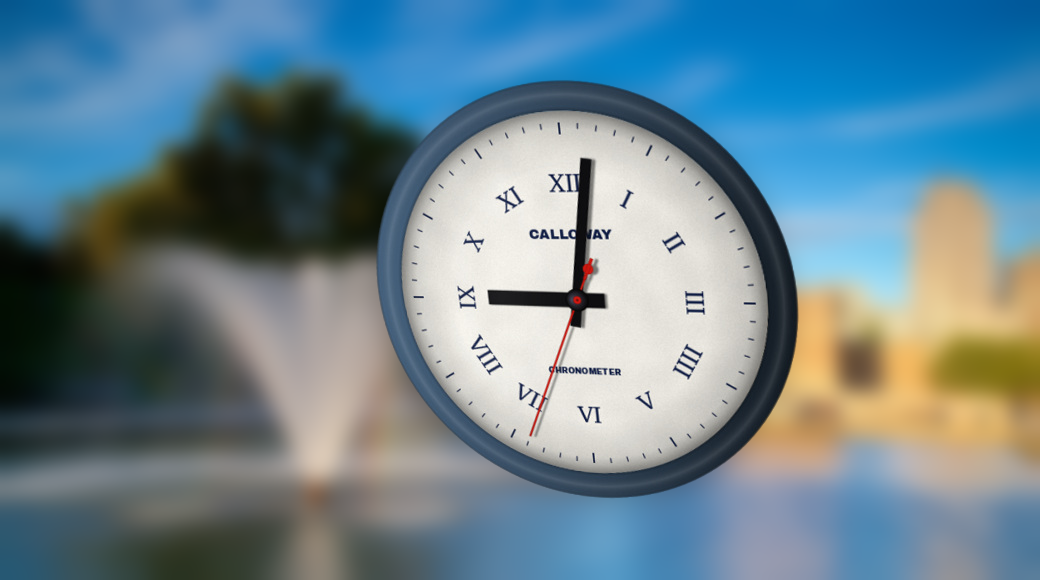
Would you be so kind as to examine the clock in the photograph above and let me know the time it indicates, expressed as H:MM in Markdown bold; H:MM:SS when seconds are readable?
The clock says **9:01:34**
